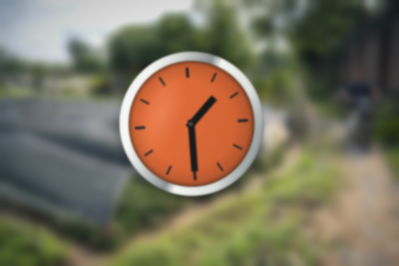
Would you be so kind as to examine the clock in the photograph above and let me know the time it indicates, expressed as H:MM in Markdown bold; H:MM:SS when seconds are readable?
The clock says **1:30**
